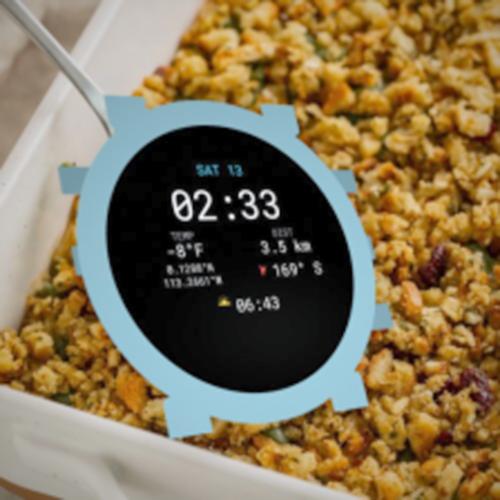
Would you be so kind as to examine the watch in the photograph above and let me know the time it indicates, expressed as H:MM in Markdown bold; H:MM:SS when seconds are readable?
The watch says **2:33**
